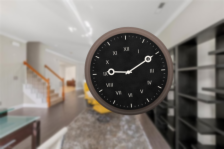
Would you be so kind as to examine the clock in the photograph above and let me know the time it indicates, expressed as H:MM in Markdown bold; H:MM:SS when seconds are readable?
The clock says **9:10**
